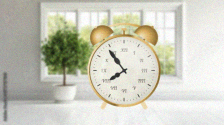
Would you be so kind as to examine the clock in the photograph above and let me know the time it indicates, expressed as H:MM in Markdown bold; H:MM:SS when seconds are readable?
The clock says **7:54**
